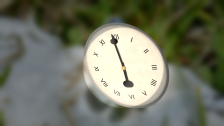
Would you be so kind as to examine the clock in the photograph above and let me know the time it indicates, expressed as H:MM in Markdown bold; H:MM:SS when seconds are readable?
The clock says **5:59**
